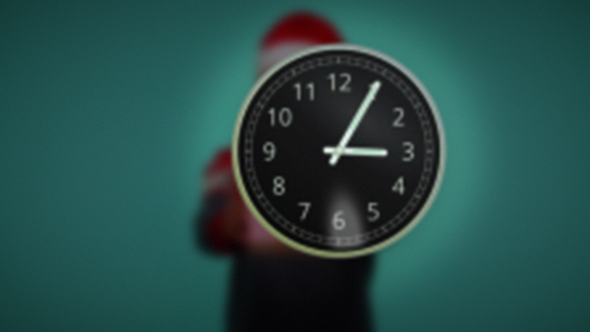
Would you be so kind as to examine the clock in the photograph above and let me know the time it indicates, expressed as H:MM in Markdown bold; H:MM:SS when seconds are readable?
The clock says **3:05**
